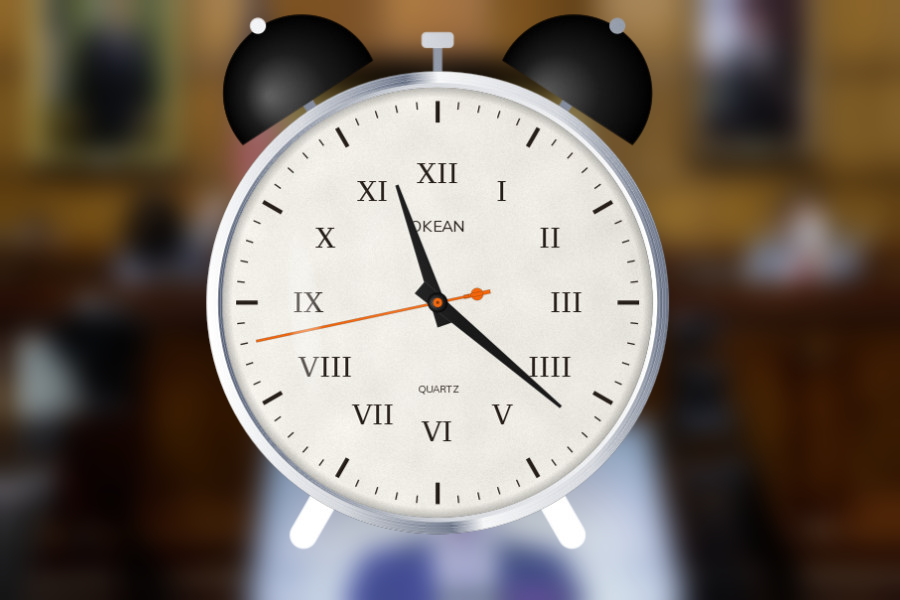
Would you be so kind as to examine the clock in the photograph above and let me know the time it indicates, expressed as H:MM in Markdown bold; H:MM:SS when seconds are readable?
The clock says **11:21:43**
